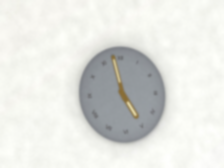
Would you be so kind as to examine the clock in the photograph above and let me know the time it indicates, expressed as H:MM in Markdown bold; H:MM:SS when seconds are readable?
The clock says **4:58**
